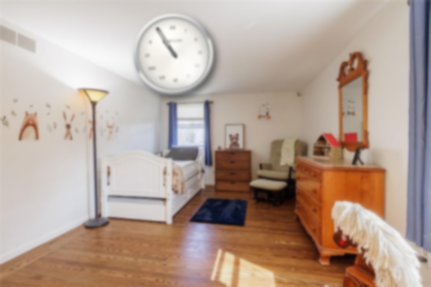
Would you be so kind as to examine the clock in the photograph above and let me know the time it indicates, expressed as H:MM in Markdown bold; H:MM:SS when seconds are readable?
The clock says **10:55**
